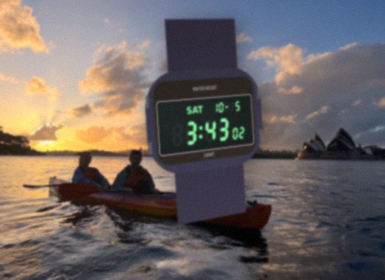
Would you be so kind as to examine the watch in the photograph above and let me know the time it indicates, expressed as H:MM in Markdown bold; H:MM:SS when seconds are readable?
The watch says **3:43:02**
